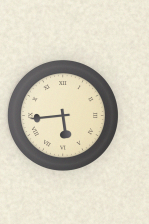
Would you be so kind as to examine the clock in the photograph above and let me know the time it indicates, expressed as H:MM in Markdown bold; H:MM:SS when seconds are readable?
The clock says **5:44**
